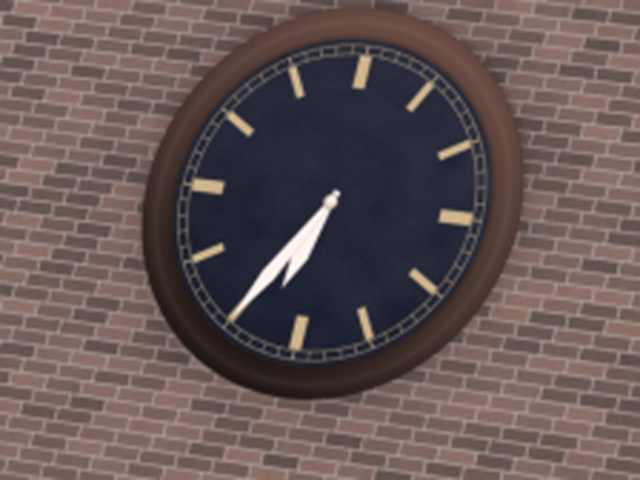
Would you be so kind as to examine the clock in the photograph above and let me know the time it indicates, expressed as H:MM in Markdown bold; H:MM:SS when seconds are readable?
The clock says **6:35**
